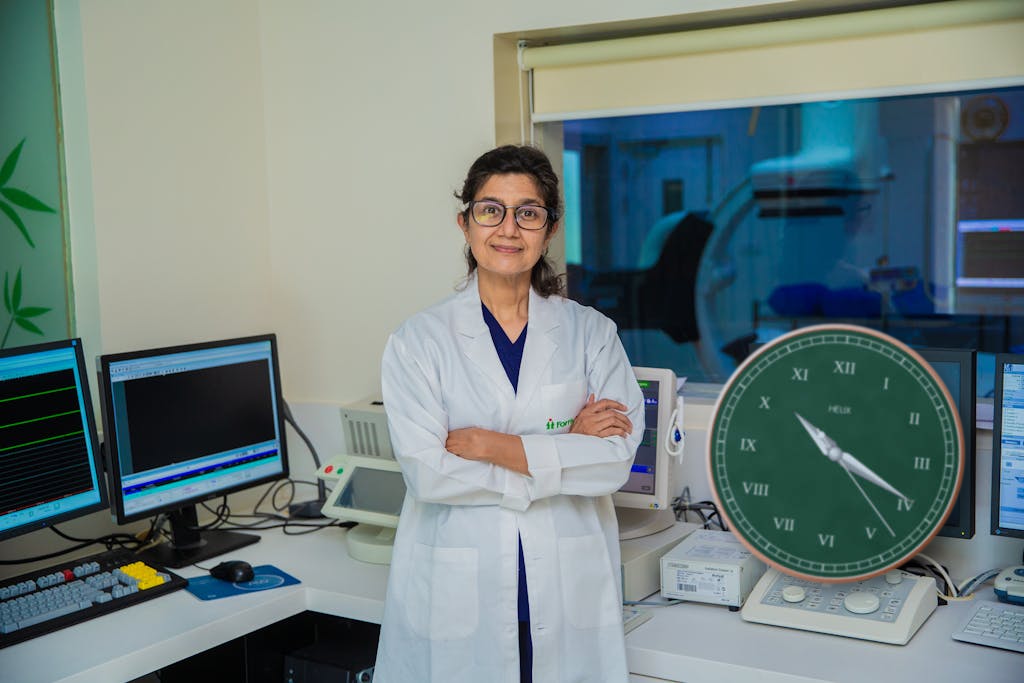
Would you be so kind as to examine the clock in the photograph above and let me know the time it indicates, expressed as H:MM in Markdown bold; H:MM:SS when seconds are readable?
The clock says **10:19:23**
